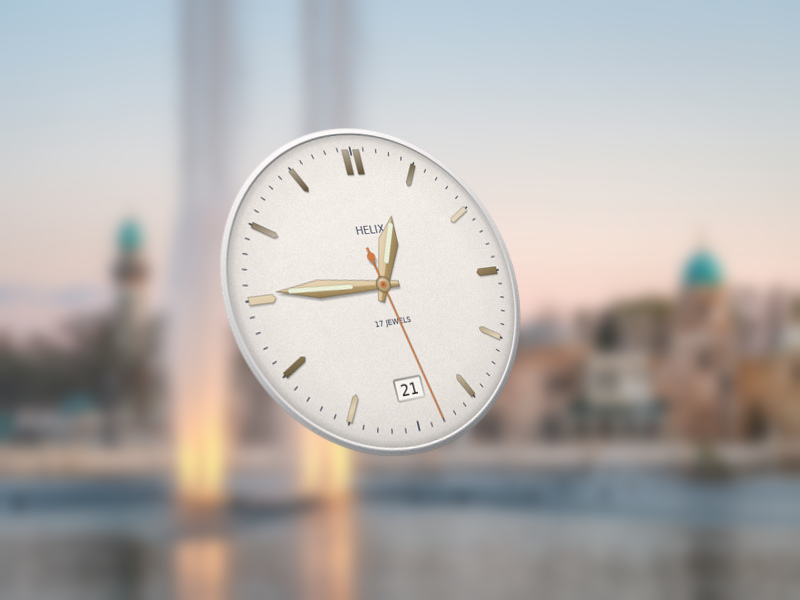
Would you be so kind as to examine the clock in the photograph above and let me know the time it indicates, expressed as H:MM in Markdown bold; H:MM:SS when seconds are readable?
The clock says **12:45:28**
